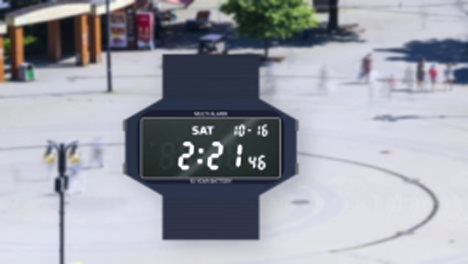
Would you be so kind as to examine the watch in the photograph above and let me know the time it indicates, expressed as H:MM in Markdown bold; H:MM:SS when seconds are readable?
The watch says **2:21:46**
